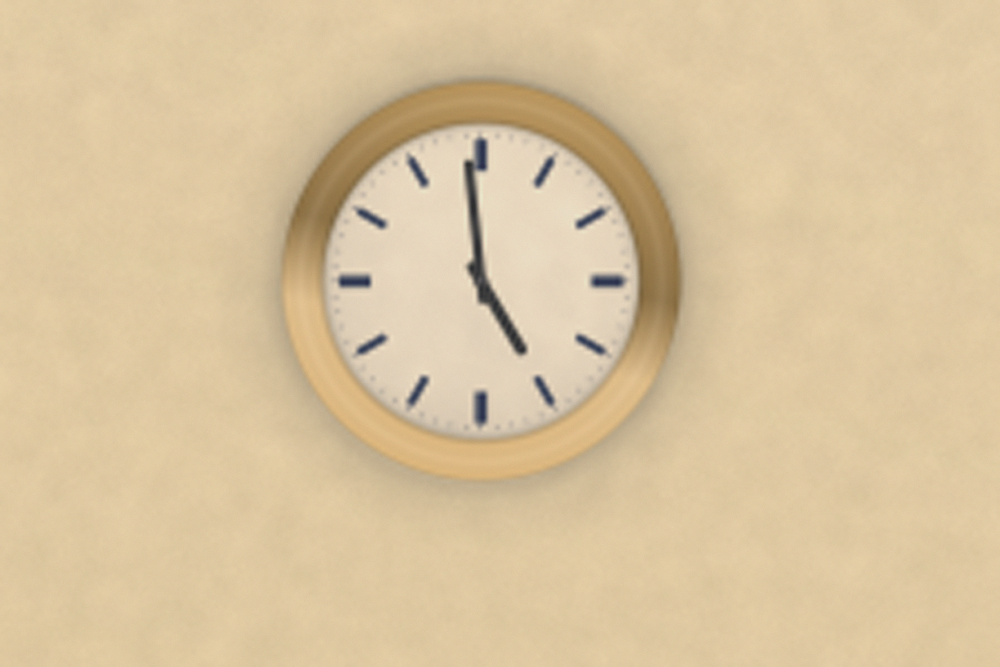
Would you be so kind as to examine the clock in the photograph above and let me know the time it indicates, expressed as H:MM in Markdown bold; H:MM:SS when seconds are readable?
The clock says **4:59**
